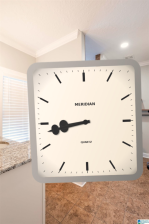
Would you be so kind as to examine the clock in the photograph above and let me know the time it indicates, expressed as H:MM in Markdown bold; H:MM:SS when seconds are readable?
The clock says **8:43**
